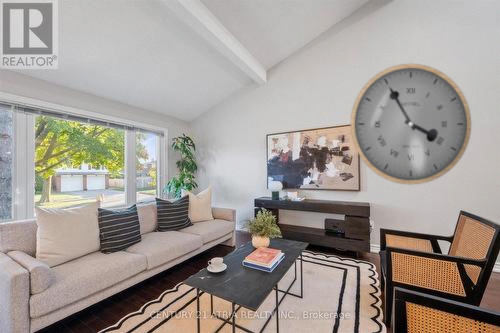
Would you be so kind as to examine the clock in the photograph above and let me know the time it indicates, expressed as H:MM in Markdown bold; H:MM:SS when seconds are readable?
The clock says **3:55**
